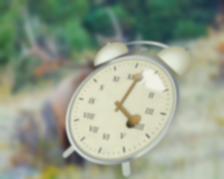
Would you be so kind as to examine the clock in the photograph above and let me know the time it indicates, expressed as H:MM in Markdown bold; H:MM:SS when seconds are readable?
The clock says **4:02**
